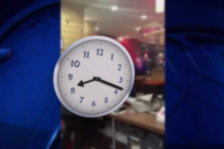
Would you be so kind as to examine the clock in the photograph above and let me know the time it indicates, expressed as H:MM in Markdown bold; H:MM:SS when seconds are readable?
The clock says **8:18**
